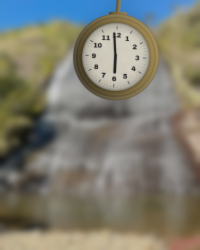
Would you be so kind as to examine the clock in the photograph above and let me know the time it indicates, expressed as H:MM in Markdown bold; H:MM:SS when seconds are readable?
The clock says **5:59**
